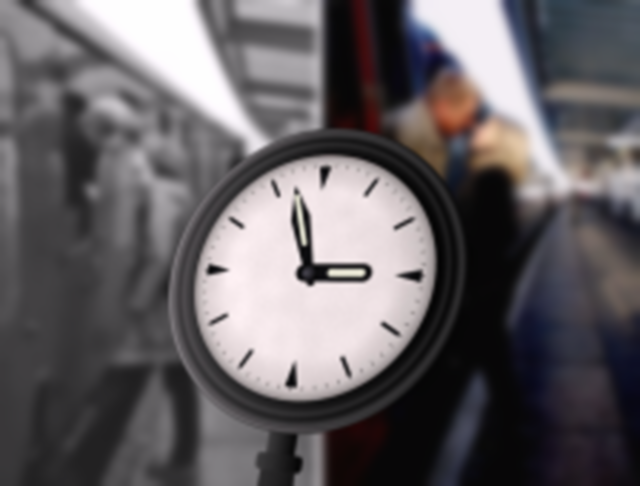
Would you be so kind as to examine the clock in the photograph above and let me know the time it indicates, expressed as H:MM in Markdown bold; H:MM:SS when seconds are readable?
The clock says **2:57**
